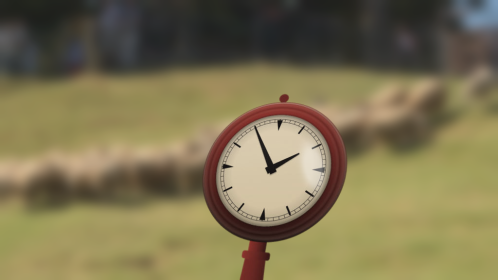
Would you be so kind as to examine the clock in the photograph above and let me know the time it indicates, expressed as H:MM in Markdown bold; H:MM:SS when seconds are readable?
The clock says **1:55**
